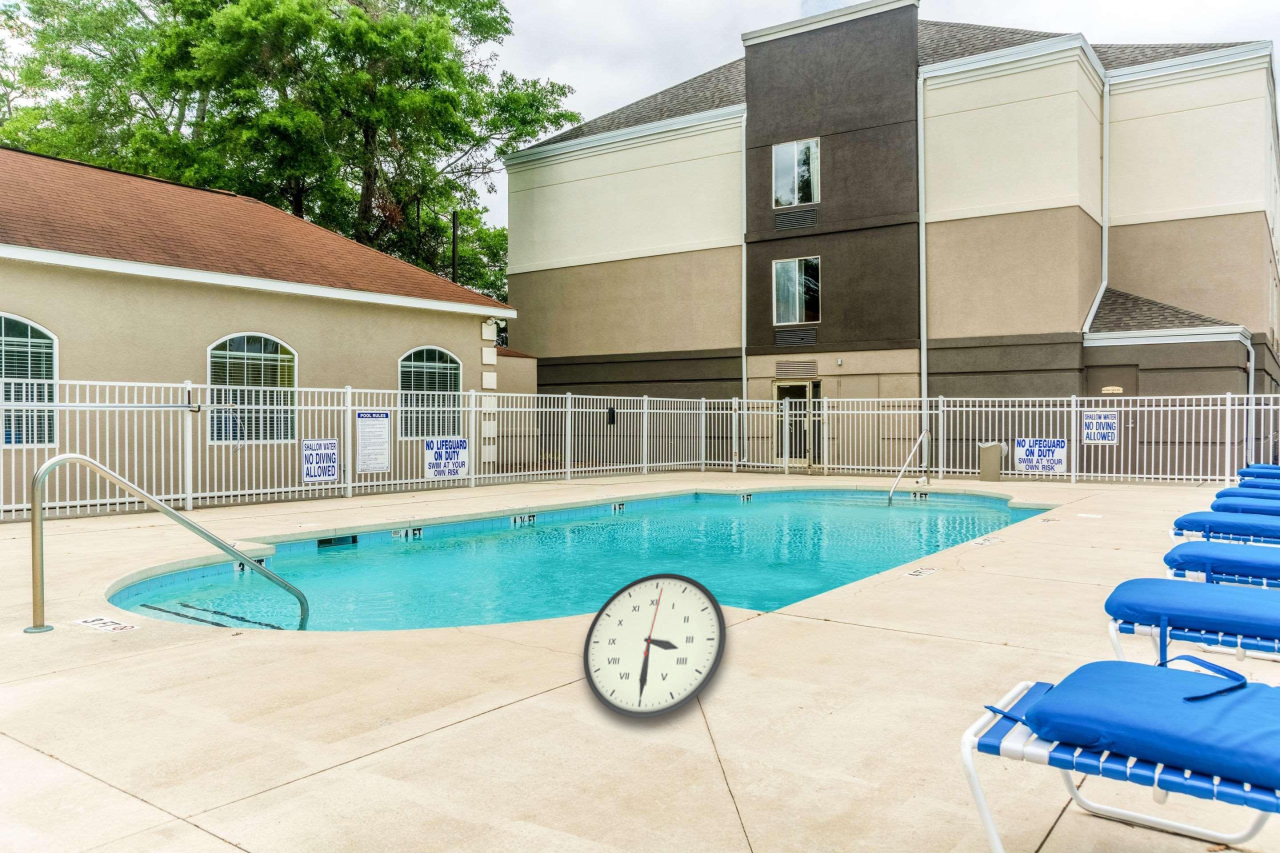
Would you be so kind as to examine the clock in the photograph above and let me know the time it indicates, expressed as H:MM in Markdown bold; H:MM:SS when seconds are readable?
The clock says **3:30:01**
